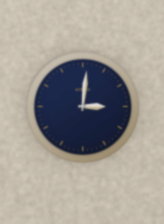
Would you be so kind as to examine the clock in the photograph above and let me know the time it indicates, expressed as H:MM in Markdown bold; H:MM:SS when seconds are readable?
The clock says **3:01**
